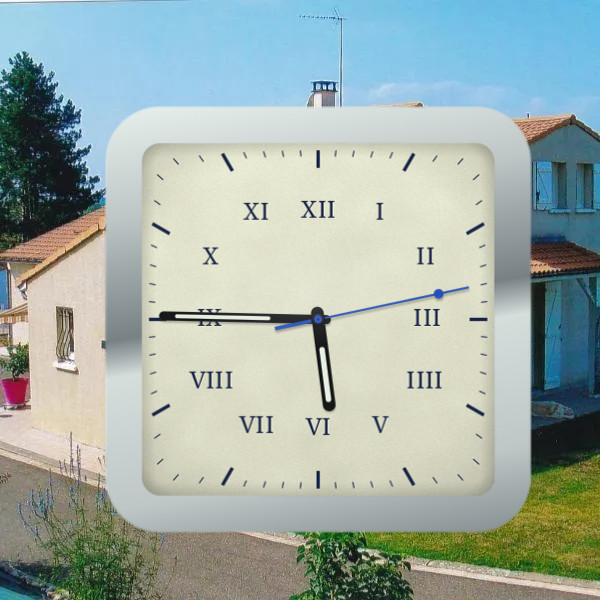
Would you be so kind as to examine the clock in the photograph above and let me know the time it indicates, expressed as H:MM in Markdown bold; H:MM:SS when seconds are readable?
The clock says **5:45:13**
